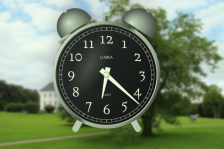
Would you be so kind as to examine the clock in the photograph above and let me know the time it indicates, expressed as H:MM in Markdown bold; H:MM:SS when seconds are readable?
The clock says **6:22**
